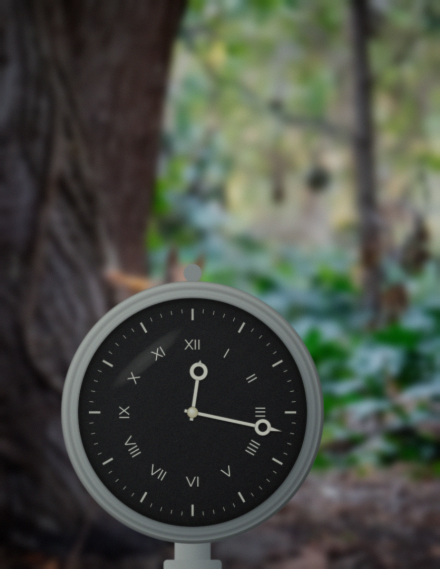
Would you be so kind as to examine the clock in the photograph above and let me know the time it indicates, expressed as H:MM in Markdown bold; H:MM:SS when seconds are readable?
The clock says **12:17**
